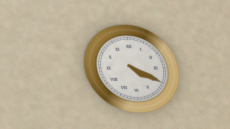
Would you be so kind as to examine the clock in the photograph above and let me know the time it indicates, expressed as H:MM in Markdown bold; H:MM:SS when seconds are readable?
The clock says **4:20**
